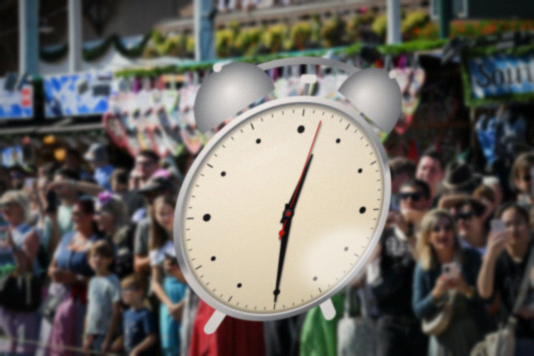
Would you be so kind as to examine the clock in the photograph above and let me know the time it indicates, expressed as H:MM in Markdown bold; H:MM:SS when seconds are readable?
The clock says **12:30:02**
